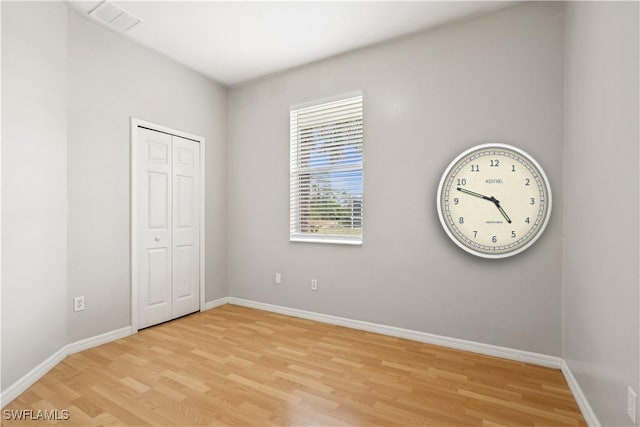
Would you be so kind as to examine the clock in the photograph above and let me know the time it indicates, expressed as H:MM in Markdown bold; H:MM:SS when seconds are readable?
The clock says **4:48**
